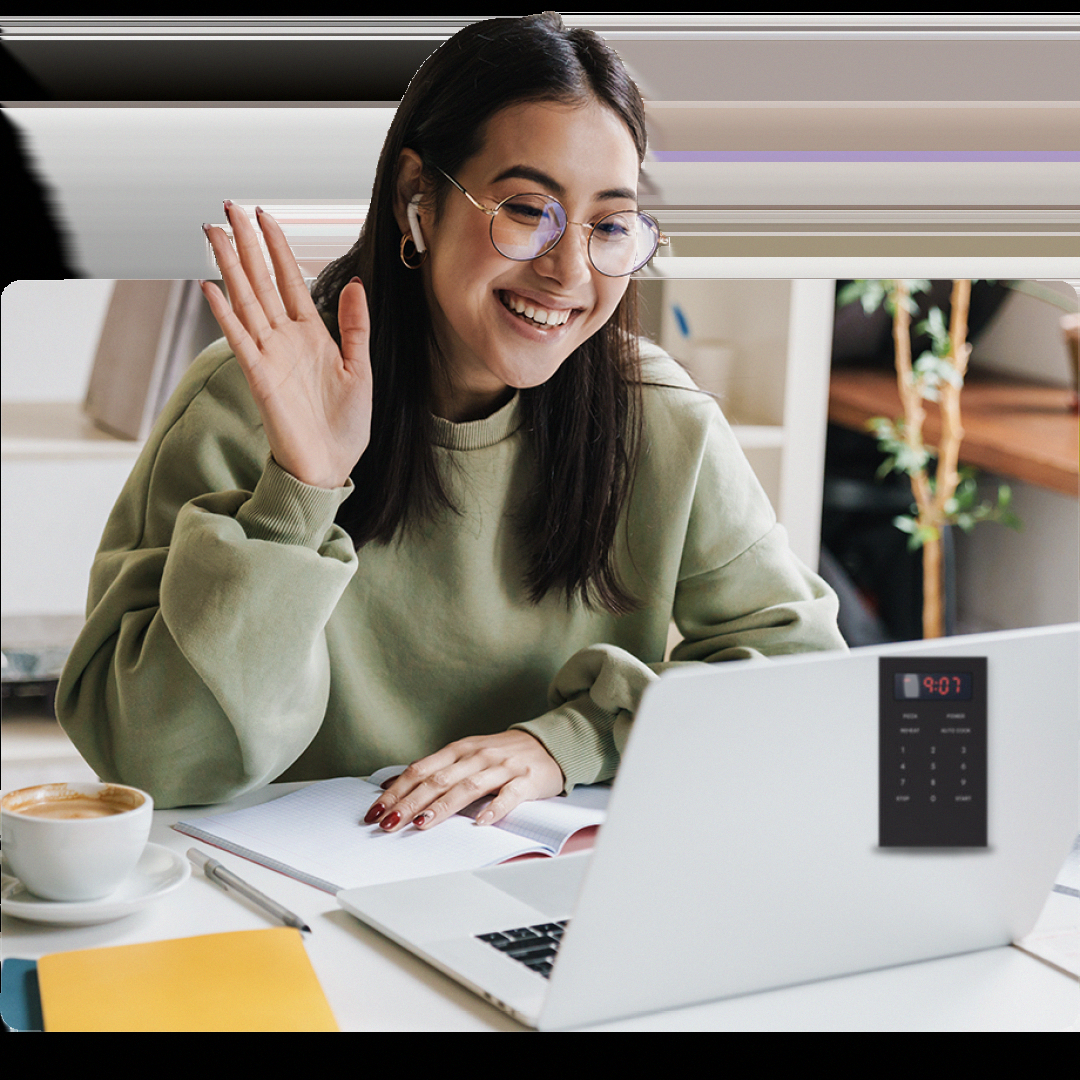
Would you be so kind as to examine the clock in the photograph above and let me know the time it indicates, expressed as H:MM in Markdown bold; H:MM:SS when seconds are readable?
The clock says **9:07**
